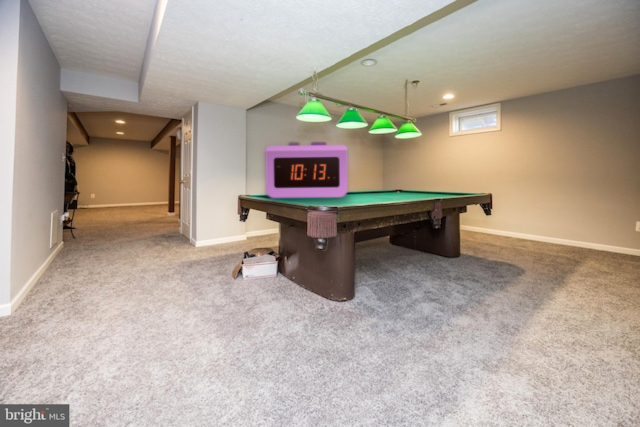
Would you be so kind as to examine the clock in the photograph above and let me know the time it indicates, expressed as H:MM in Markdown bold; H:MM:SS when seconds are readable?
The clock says **10:13**
